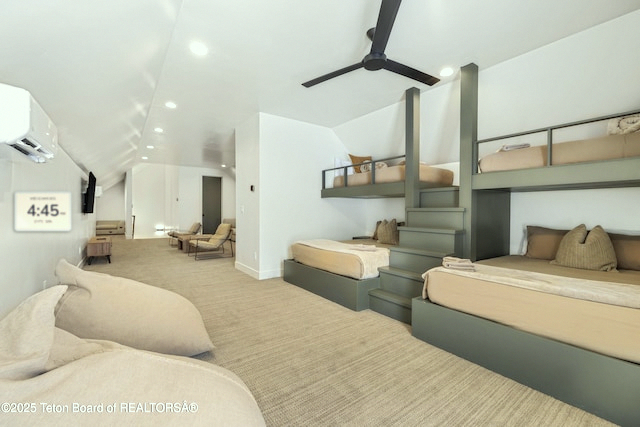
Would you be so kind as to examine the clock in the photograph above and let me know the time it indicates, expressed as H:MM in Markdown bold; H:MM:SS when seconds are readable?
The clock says **4:45**
